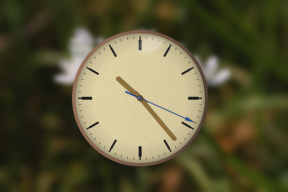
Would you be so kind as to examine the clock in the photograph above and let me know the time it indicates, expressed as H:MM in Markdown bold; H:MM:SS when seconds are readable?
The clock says **10:23:19**
